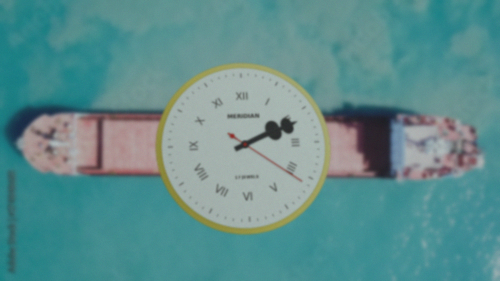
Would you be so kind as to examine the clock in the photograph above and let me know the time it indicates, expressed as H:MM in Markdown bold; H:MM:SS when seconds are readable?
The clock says **2:11:21**
